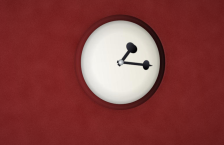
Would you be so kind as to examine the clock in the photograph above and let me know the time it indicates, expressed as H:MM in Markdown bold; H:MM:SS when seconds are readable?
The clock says **1:16**
